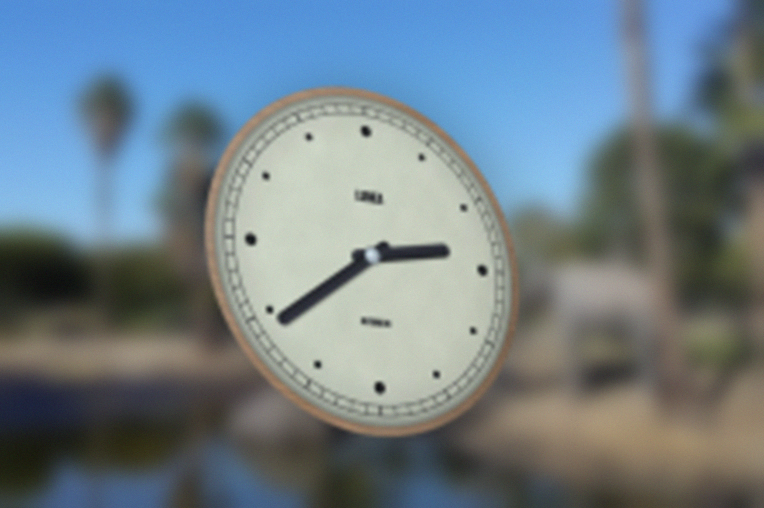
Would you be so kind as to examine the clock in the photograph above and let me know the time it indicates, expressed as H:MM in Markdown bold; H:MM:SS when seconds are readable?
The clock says **2:39**
